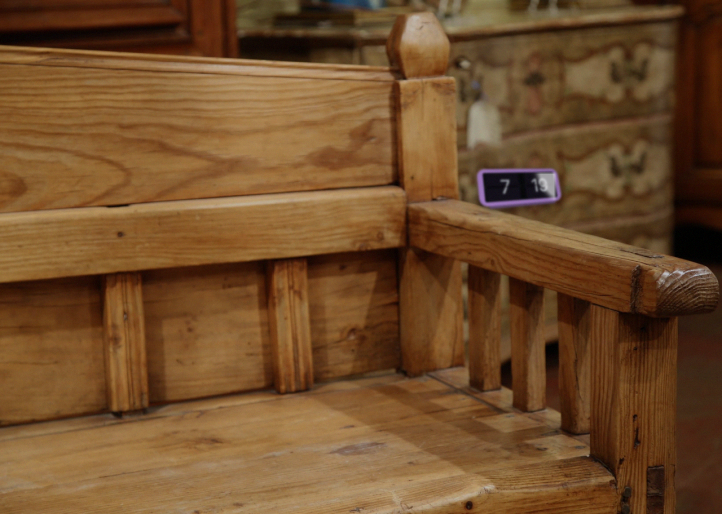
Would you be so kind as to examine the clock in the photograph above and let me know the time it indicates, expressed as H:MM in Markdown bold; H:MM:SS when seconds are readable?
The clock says **7:19**
